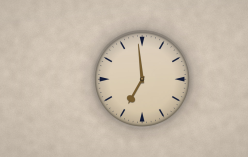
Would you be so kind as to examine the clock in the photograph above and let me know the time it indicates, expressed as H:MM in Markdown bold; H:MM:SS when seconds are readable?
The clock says **6:59**
